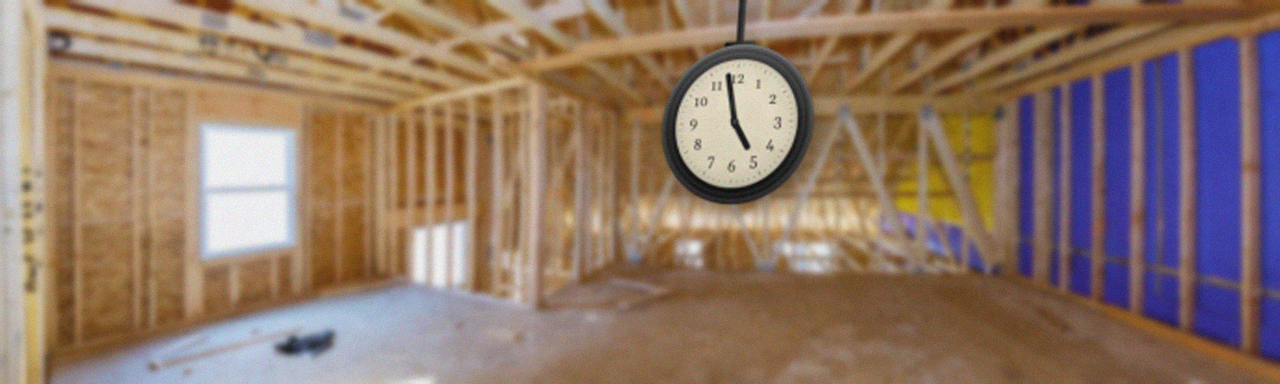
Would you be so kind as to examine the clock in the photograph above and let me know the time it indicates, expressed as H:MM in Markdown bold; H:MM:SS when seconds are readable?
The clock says **4:58**
